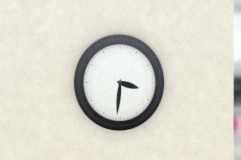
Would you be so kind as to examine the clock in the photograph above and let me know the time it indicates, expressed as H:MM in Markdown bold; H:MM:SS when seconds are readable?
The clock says **3:31**
